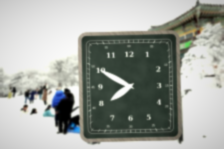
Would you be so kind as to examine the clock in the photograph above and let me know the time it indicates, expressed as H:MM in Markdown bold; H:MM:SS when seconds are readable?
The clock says **7:50**
